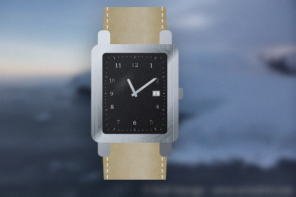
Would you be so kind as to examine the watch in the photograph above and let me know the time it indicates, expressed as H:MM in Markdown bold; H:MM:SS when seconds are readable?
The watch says **11:09**
